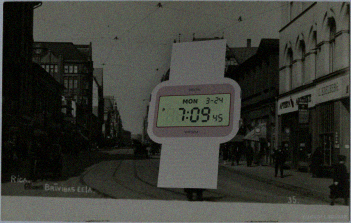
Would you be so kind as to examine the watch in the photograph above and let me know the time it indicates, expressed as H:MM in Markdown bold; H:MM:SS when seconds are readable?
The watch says **7:09:45**
